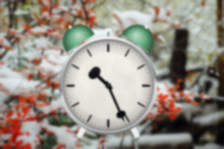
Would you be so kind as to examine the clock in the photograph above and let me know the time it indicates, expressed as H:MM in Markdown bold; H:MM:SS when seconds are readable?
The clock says **10:26**
